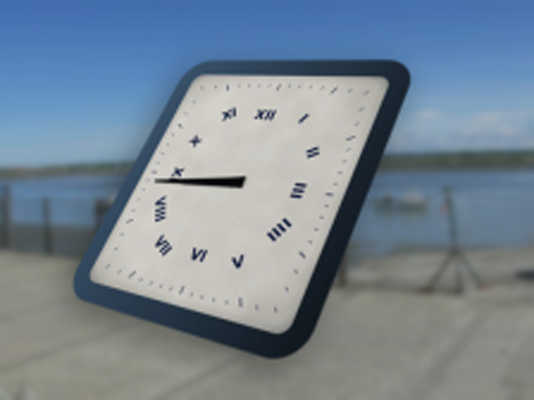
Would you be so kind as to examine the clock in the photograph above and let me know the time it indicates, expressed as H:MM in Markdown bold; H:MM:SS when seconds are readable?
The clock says **8:44**
